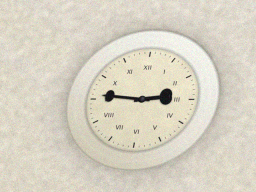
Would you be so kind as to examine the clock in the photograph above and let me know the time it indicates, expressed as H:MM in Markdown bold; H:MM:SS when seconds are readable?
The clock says **2:46**
